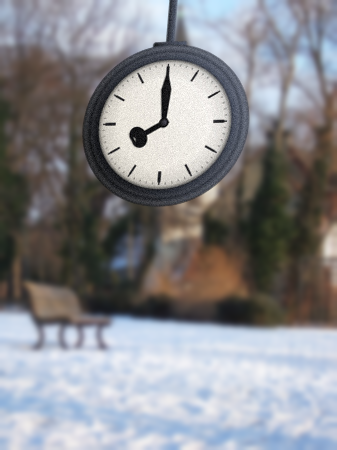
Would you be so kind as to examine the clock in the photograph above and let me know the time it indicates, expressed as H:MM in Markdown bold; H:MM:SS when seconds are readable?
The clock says **8:00**
